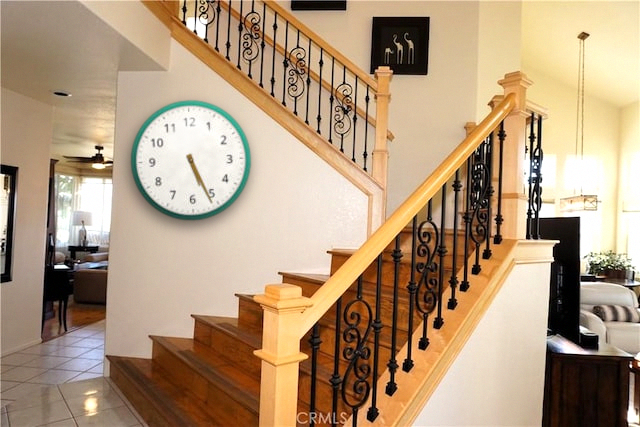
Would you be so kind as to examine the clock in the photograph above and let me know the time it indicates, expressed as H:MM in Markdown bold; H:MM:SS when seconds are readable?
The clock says **5:26**
